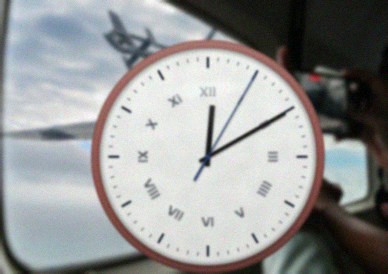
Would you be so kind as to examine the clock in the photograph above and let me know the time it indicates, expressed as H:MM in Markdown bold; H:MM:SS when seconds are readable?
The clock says **12:10:05**
